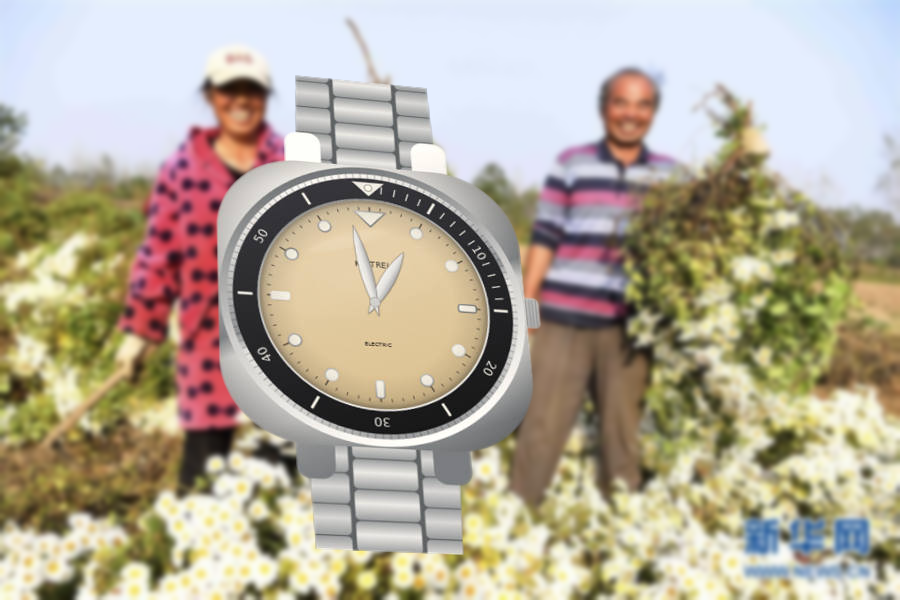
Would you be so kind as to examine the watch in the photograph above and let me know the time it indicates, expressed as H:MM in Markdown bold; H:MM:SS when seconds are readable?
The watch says **12:58**
